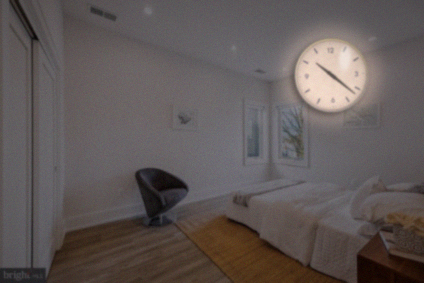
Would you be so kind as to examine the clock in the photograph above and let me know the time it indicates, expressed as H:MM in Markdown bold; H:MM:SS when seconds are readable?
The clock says **10:22**
